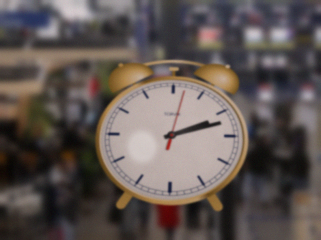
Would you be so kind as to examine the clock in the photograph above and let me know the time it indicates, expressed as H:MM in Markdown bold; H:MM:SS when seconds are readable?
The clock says **2:12:02**
